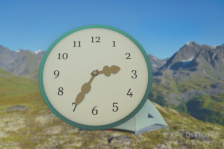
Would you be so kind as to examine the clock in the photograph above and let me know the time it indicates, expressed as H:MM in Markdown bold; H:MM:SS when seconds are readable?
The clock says **2:35**
